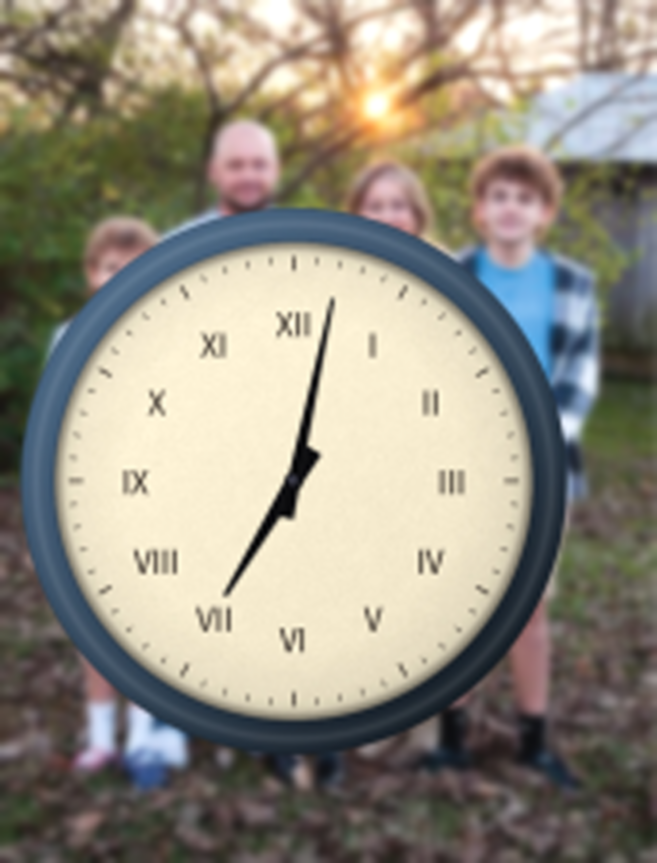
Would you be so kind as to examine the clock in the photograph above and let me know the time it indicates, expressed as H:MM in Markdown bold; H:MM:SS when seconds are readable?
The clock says **7:02**
